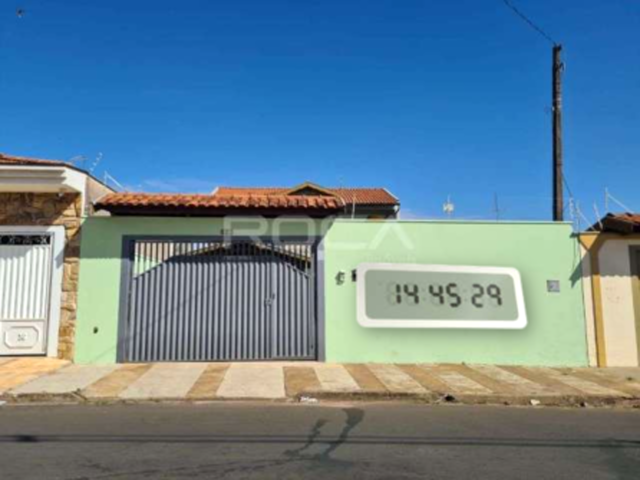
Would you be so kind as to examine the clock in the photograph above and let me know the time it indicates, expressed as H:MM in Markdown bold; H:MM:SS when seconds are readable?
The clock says **14:45:29**
